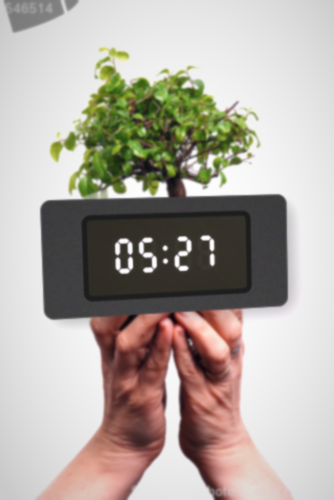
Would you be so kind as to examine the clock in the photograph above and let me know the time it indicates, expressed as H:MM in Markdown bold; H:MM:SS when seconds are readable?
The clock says **5:27**
